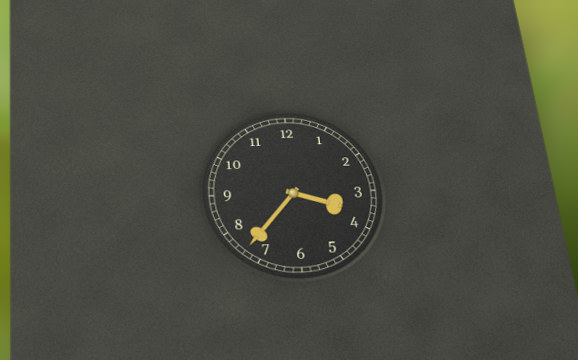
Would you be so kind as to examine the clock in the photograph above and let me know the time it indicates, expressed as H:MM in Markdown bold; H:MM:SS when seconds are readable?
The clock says **3:37**
